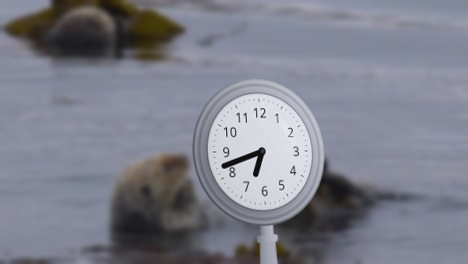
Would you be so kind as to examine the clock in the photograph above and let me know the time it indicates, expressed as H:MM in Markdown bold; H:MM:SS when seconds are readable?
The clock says **6:42**
